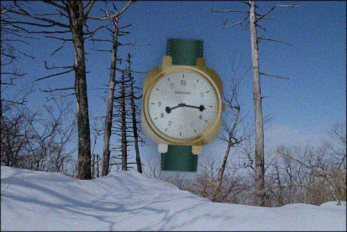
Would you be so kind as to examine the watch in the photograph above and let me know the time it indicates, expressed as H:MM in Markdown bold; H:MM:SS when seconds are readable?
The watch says **8:16**
